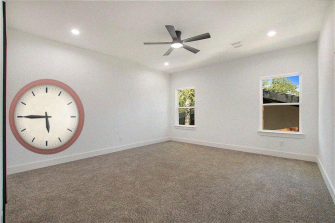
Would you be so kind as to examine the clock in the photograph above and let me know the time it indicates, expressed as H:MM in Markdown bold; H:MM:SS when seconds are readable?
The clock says **5:45**
